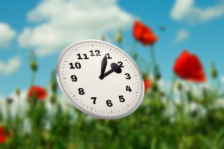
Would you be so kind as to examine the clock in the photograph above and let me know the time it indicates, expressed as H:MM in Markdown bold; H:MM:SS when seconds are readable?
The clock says **2:04**
